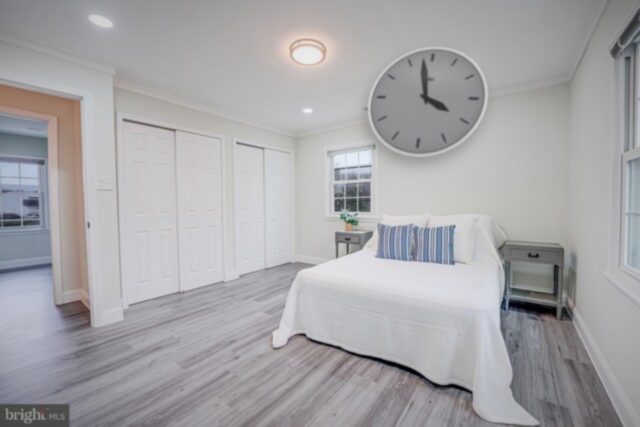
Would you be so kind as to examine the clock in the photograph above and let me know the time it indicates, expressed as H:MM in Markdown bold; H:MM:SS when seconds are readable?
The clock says **3:58**
